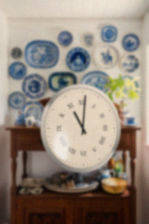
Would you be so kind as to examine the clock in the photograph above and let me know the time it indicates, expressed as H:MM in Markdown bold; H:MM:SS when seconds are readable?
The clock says **11:01**
